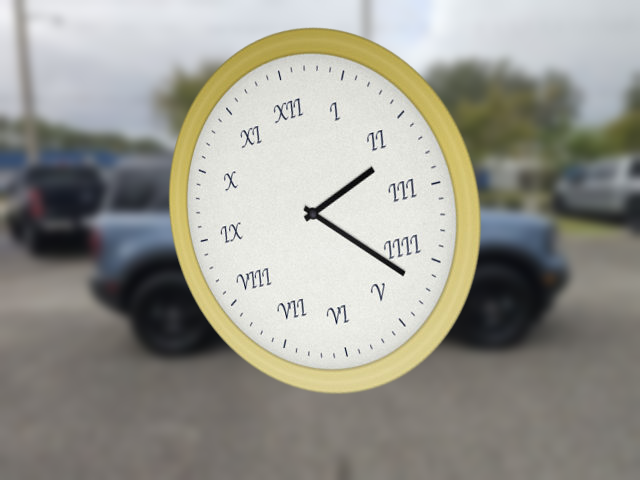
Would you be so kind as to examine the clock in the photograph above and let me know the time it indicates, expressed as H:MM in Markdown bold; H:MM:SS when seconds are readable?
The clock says **2:22**
